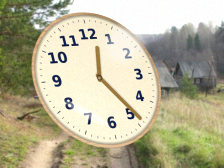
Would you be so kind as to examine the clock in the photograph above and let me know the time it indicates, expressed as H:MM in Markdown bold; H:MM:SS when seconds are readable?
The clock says **12:24**
